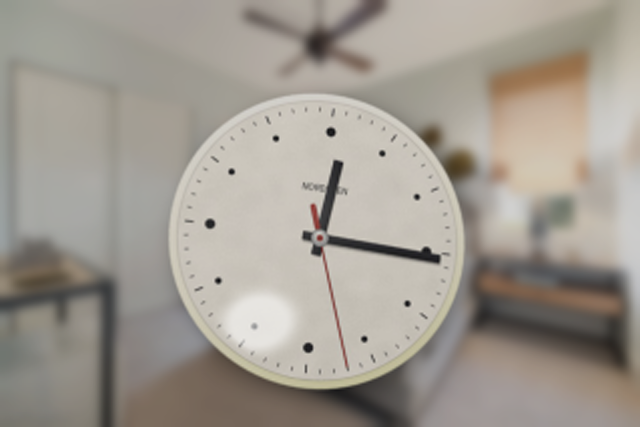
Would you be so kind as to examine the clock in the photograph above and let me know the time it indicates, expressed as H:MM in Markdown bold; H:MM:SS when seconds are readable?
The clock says **12:15:27**
